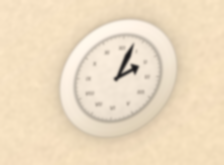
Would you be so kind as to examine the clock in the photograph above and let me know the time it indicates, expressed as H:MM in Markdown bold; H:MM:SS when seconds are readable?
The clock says **2:03**
